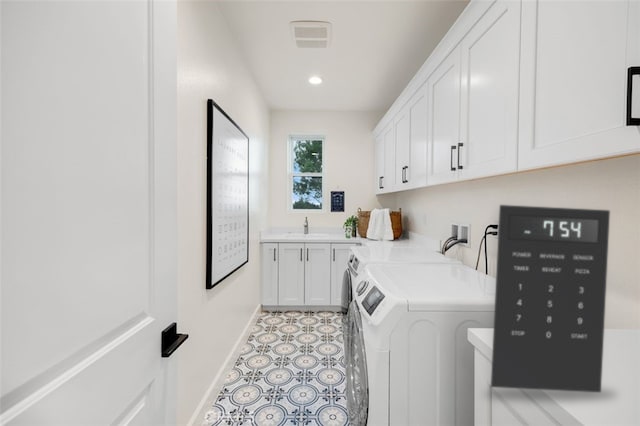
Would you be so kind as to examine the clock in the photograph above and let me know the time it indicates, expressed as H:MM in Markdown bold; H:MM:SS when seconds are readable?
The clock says **7:54**
